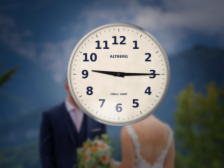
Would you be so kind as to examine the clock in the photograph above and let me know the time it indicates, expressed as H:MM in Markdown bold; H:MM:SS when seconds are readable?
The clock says **9:15**
